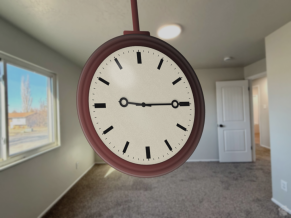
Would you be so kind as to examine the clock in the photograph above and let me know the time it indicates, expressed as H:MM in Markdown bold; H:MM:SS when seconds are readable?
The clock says **9:15**
